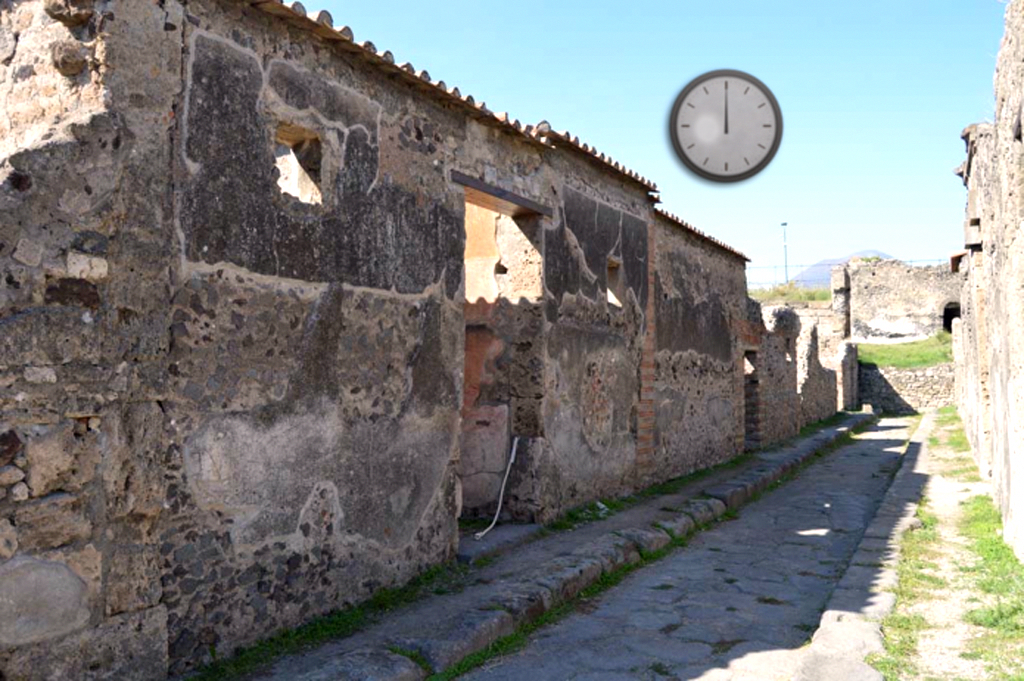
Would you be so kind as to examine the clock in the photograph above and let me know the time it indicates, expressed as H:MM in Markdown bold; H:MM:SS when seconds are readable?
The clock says **12:00**
